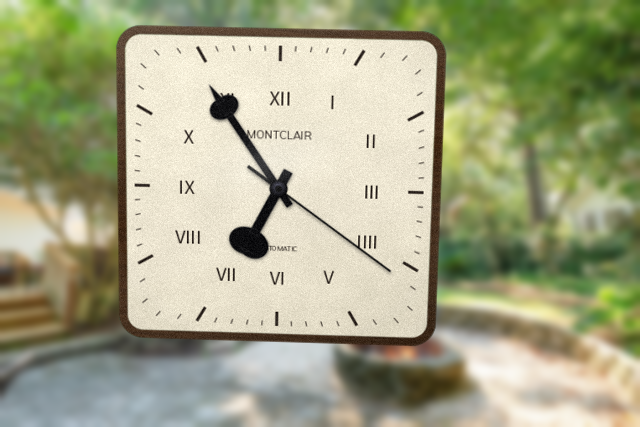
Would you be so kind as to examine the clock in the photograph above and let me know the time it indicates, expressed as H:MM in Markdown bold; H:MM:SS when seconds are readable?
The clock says **6:54:21**
